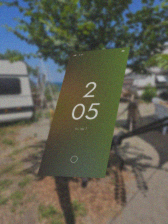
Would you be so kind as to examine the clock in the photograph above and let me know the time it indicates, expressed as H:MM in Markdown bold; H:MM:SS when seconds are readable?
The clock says **2:05**
